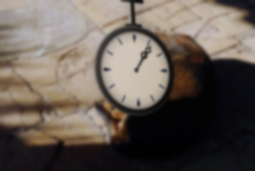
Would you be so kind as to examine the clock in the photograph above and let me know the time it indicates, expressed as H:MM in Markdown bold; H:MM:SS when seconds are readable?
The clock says **1:06**
